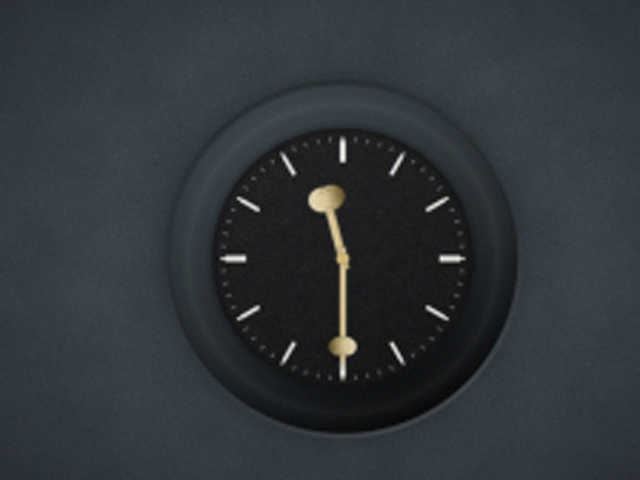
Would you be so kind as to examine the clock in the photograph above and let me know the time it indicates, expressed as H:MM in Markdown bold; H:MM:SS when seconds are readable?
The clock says **11:30**
